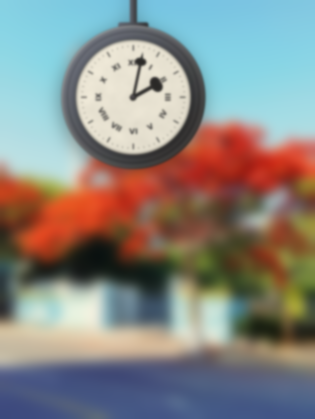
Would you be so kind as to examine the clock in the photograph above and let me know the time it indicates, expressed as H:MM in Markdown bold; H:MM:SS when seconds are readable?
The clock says **2:02**
